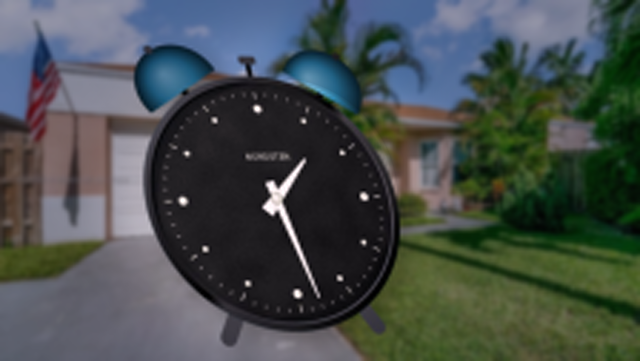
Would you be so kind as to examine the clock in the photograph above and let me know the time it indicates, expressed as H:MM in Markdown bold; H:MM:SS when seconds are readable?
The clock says **1:28**
